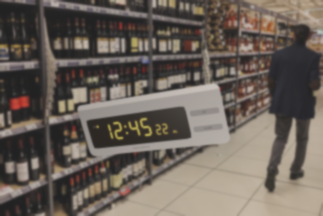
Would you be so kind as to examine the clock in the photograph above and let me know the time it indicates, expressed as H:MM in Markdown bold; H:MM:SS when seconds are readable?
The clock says **12:45**
